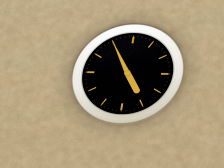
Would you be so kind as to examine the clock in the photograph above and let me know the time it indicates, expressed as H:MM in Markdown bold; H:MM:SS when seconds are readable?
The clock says **4:55**
